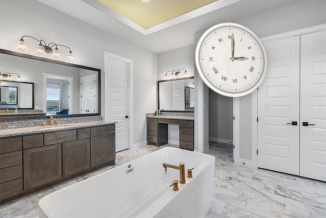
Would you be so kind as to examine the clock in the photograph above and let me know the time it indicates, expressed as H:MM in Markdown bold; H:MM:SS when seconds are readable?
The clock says **3:01**
